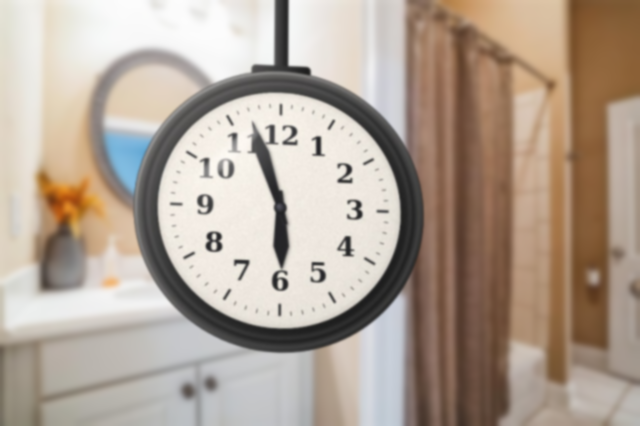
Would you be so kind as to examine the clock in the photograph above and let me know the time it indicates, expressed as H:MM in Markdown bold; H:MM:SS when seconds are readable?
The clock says **5:57**
